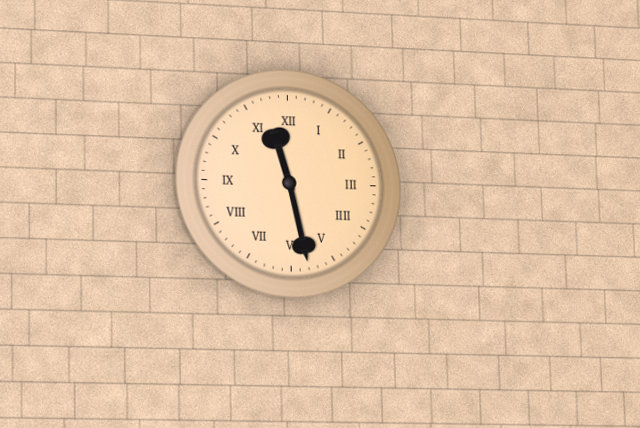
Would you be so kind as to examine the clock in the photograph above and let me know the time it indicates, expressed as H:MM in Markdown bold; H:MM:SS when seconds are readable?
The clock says **11:28**
